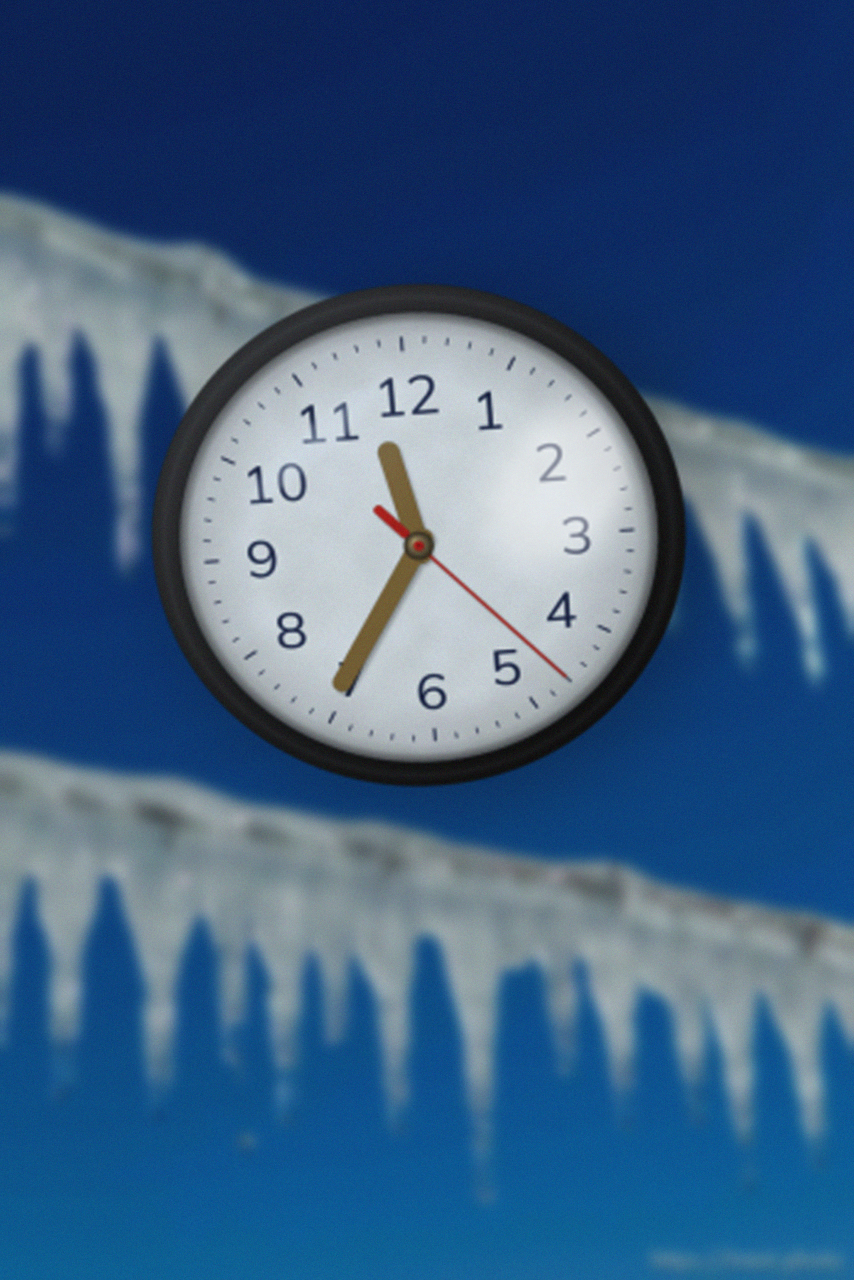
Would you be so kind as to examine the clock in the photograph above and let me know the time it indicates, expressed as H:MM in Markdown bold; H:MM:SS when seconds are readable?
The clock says **11:35:23**
